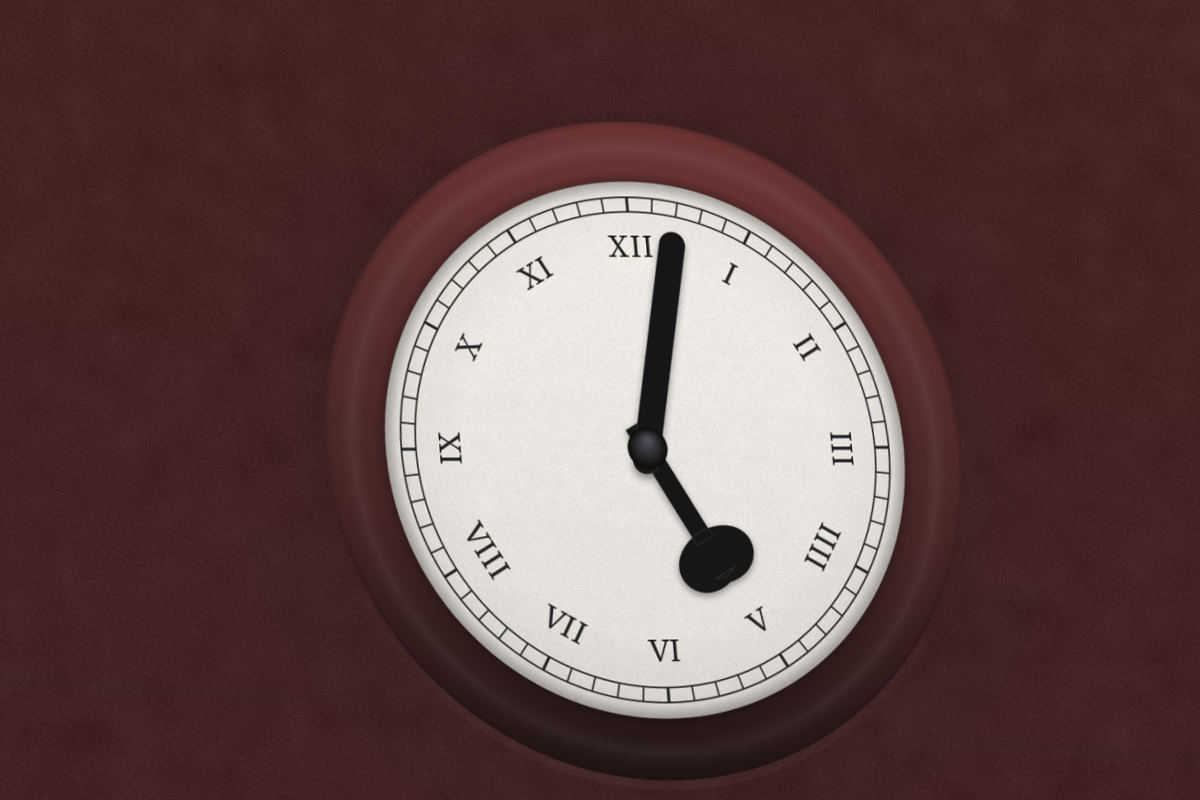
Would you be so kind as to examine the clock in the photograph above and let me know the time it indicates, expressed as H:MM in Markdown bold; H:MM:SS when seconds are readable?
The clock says **5:02**
